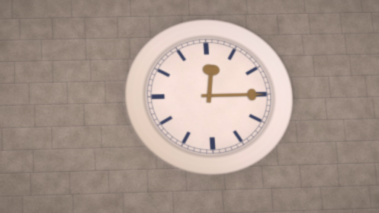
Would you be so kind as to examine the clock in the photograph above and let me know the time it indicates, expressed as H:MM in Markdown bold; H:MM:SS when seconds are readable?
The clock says **12:15**
